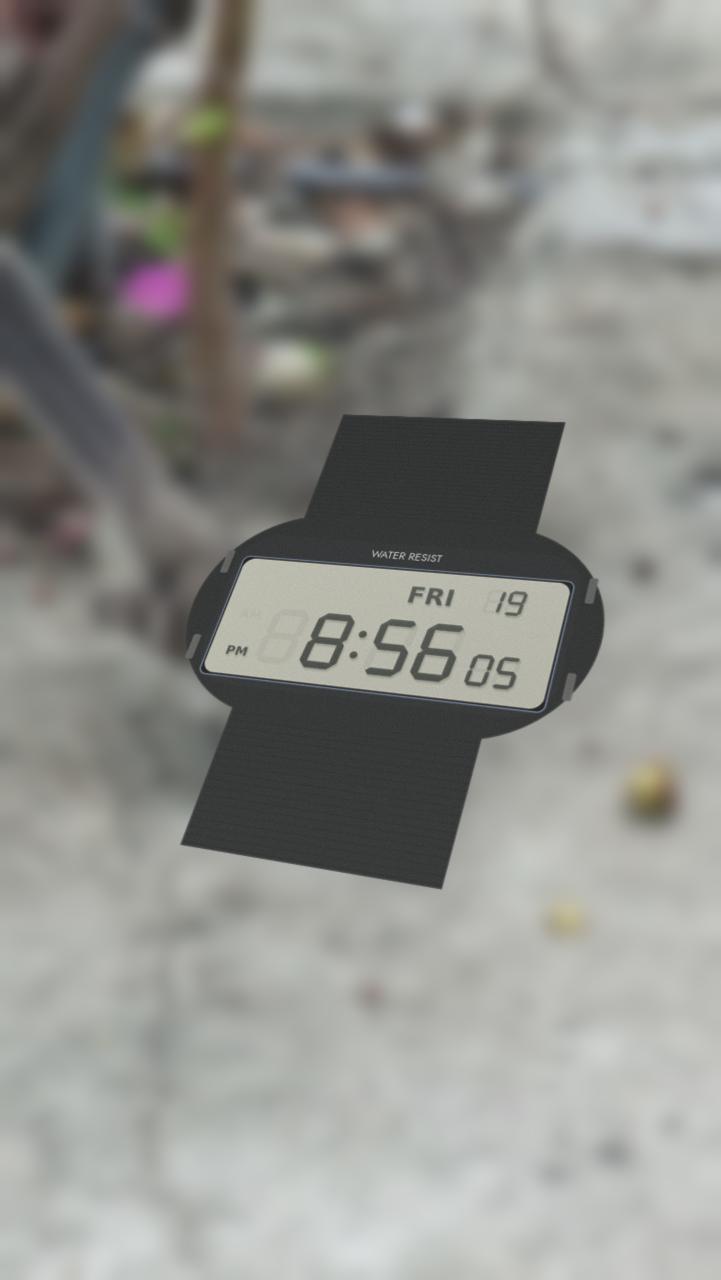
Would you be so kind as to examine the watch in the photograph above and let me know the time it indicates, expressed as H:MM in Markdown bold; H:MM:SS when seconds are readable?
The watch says **8:56:05**
